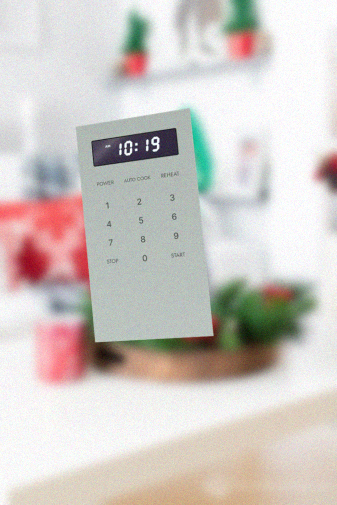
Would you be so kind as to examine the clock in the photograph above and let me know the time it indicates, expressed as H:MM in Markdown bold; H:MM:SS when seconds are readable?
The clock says **10:19**
